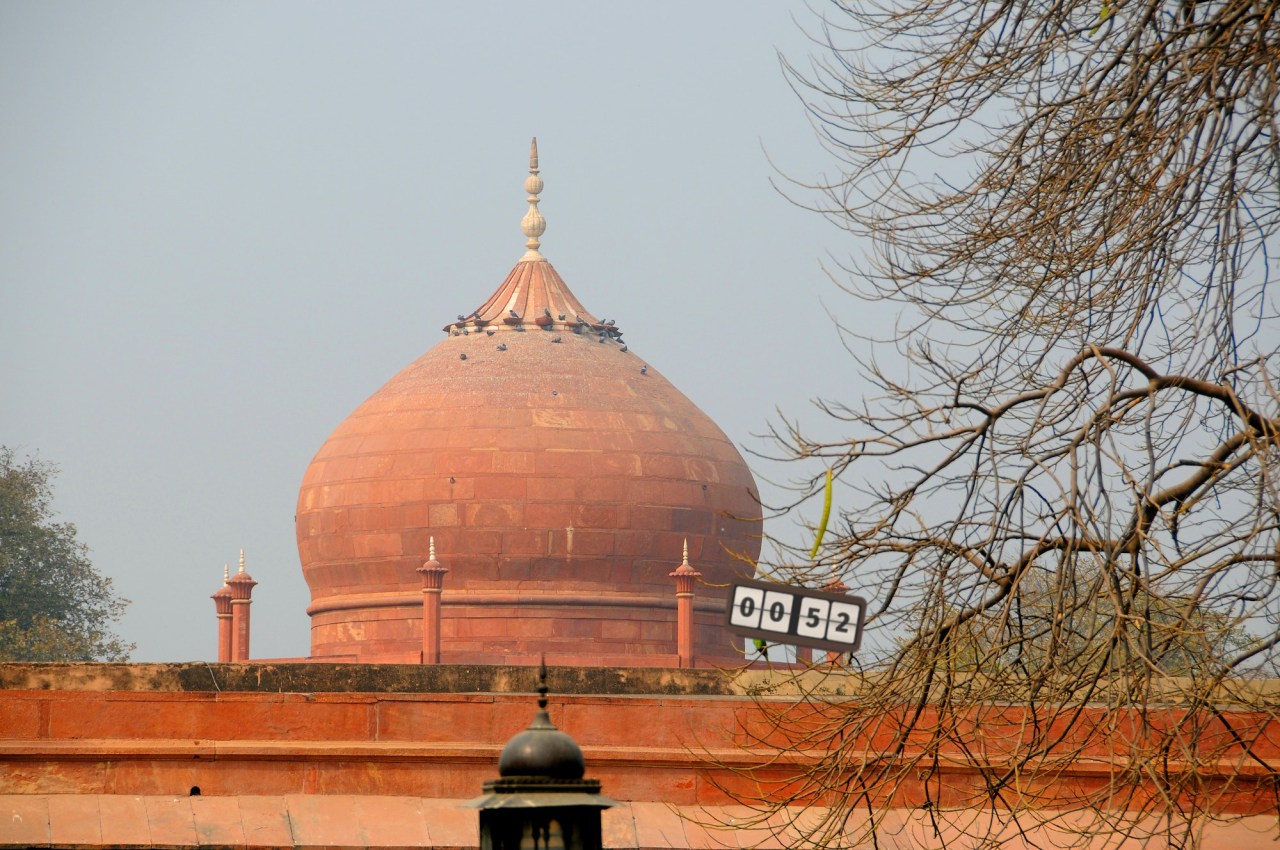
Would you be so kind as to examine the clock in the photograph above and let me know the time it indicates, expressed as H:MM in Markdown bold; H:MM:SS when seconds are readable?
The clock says **0:52**
